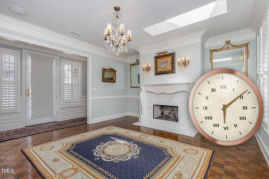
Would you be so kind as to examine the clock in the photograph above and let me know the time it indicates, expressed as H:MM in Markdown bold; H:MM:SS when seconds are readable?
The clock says **6:09**
